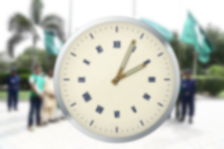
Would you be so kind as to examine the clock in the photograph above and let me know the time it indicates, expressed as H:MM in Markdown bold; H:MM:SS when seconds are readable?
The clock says **2:04**
